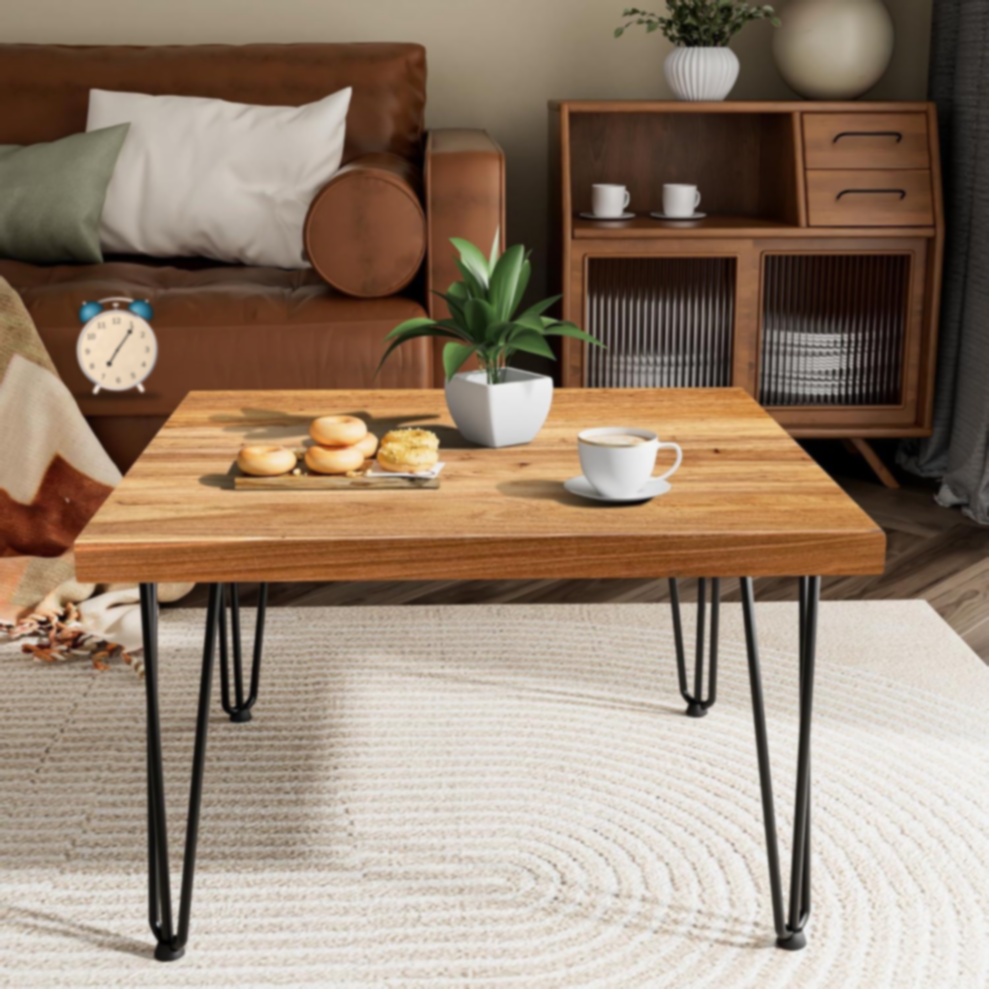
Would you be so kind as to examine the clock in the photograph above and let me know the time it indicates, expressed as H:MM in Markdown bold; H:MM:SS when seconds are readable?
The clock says **7:06**
